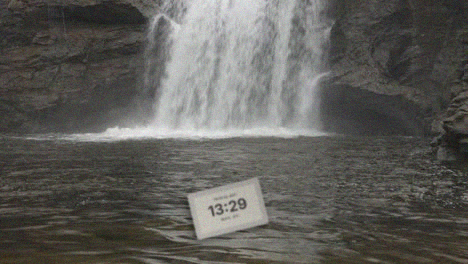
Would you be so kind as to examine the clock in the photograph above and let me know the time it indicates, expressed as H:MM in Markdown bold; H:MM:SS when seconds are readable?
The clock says **13:29**
